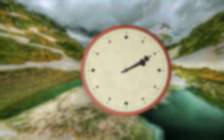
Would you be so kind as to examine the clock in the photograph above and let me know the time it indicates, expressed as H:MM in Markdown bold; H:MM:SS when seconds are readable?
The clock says **2:10**
